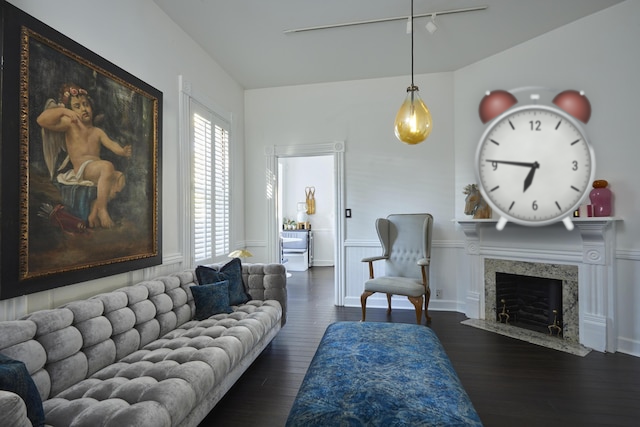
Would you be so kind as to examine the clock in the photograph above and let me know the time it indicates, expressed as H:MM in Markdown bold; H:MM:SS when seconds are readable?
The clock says **6:46**
